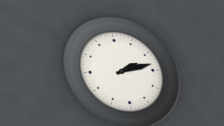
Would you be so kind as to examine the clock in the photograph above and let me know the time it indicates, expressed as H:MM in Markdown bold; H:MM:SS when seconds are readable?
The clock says **2:13**
